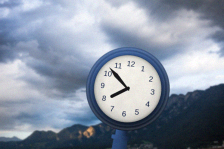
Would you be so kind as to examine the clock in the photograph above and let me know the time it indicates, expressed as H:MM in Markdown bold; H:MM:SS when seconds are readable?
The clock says **7:52**
